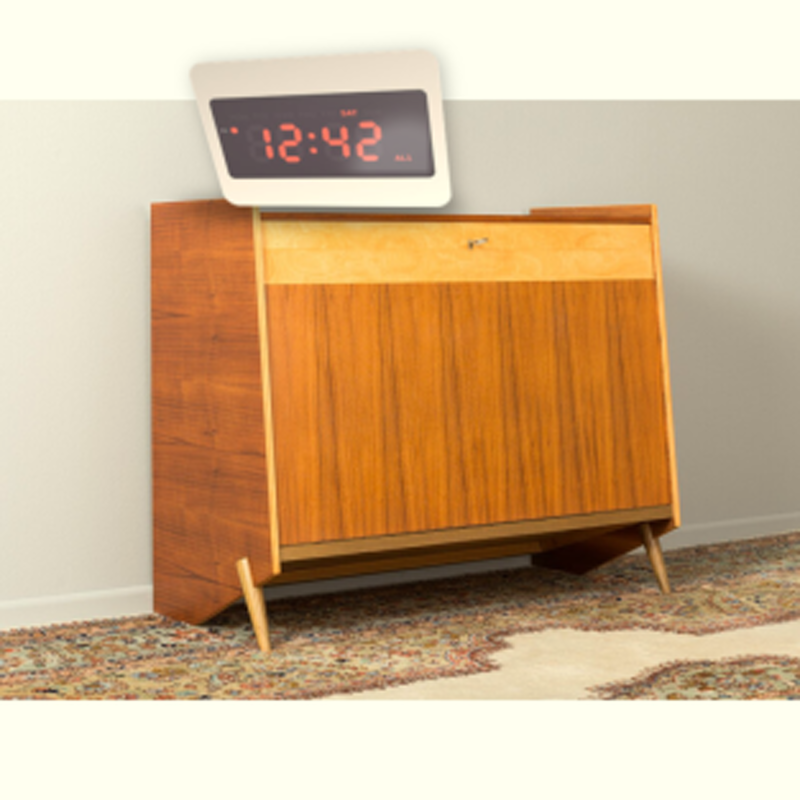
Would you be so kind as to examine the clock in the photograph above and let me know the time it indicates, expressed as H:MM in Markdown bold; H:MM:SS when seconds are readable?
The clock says **12:42**
